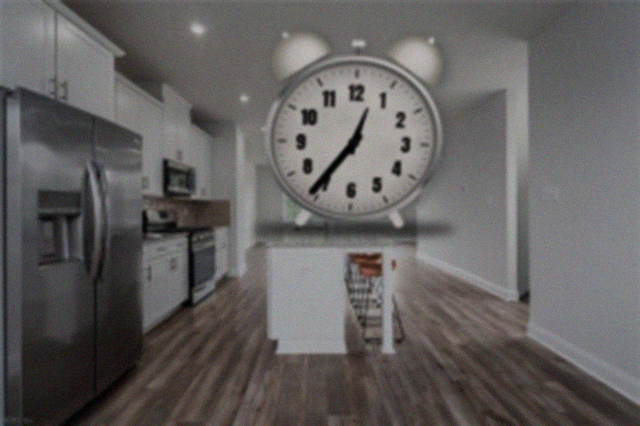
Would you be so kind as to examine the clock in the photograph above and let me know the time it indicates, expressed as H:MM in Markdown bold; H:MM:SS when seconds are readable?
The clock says **12:36**
